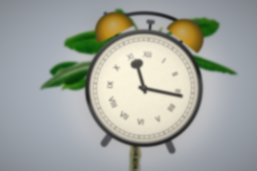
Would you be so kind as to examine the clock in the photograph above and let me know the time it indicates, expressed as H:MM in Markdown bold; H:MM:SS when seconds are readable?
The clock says **11:16**
